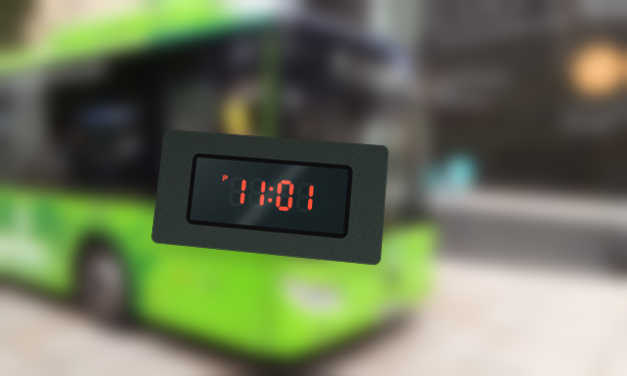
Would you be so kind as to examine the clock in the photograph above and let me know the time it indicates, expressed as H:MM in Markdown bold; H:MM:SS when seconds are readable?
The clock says **11:01**
